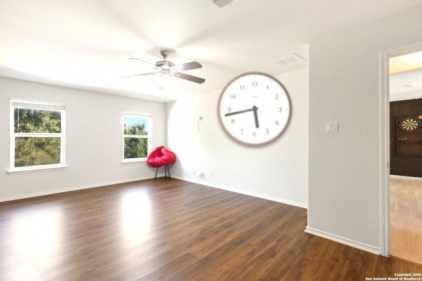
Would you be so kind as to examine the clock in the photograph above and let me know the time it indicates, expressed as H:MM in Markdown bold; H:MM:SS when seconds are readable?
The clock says **5:43**
